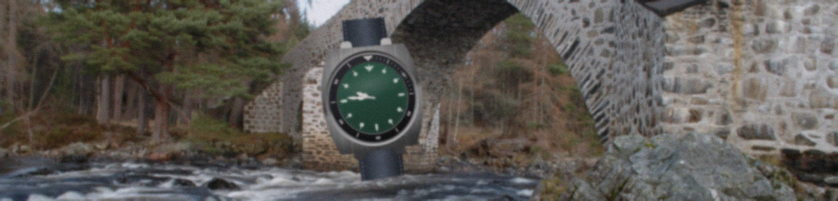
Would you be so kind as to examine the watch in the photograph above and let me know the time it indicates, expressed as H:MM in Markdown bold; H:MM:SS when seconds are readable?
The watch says **9:46**
